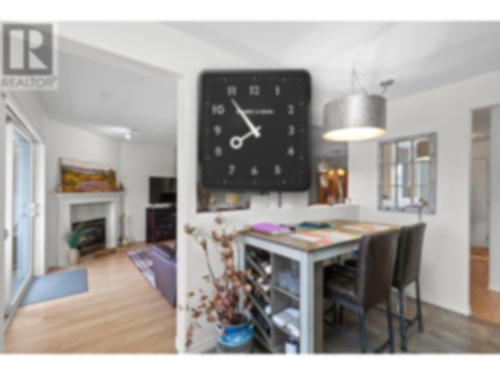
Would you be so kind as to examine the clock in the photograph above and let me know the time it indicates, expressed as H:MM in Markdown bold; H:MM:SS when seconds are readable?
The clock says **7:54**
